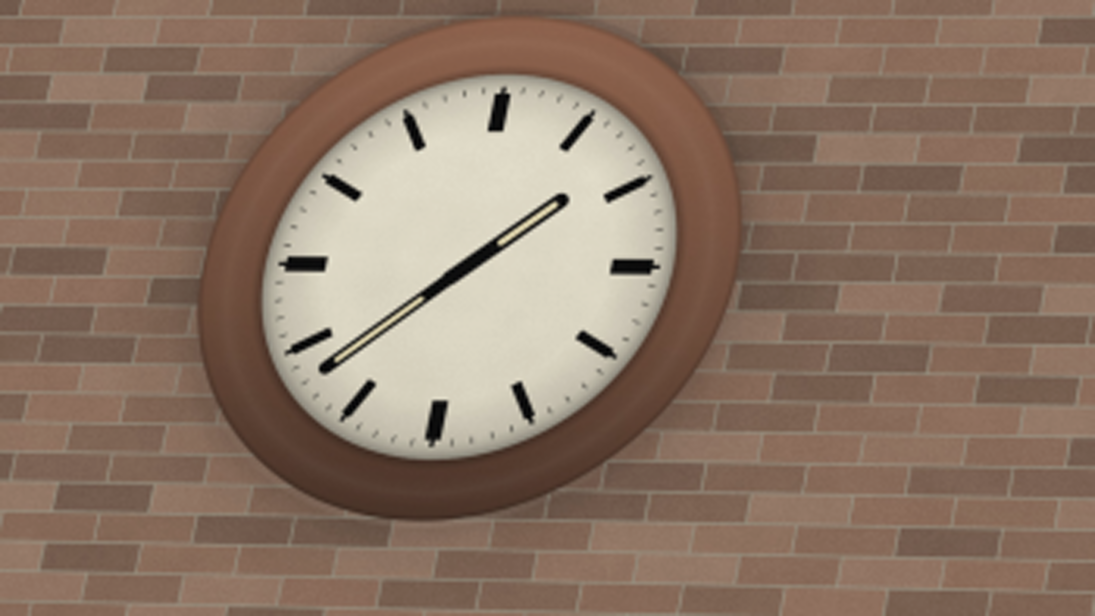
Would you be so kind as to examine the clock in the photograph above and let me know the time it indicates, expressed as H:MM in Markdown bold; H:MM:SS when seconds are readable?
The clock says **1:38**
